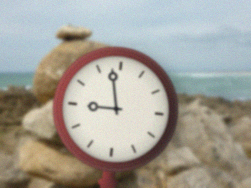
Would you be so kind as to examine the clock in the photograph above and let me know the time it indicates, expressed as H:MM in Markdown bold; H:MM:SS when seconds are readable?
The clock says **8:58**
